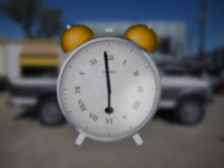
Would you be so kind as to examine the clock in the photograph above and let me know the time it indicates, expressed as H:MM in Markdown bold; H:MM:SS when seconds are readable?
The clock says **5:59**
